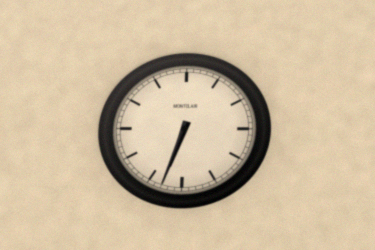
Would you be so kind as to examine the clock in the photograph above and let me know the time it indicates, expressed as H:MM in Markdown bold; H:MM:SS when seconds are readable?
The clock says **6:33**
